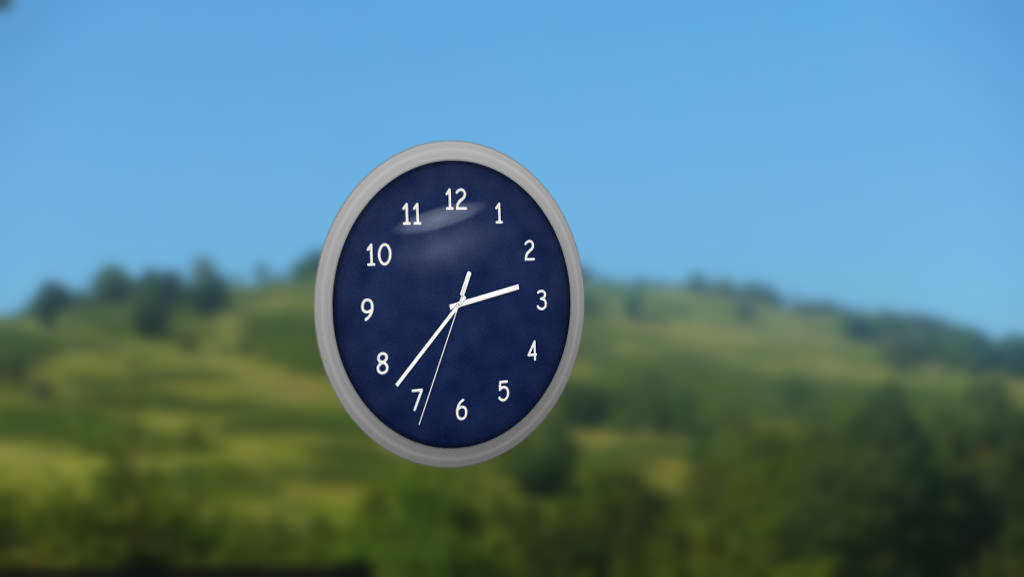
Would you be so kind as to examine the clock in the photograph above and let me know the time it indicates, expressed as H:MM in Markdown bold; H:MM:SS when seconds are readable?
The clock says **2:37:34**
